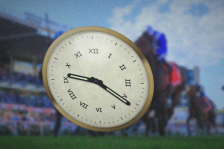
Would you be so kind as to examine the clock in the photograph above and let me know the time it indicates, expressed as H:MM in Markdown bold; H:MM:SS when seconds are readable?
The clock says **9:21**
